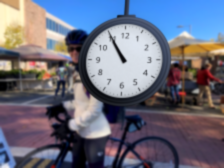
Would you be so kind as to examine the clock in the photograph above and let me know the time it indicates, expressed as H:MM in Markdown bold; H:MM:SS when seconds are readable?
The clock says **10:55**
